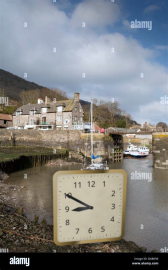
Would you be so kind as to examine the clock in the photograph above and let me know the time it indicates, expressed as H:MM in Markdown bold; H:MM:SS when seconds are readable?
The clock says **8:50**
